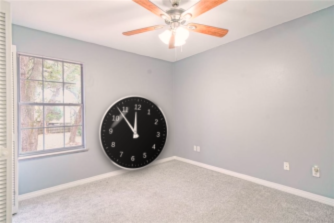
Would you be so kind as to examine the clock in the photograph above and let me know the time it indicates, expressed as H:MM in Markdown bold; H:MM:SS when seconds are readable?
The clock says **11:53**
